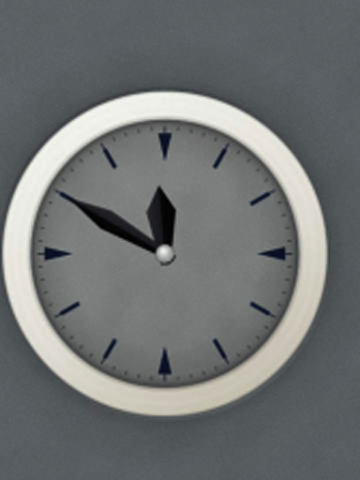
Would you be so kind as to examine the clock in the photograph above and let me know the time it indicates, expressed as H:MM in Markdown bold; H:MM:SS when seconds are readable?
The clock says **11:50**
